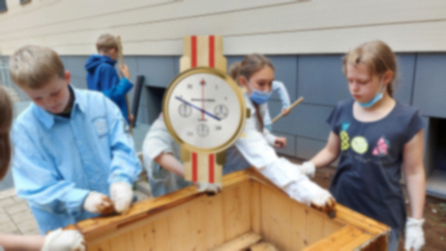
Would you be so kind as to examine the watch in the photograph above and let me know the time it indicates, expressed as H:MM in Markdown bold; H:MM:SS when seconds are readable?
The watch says **3:49**
